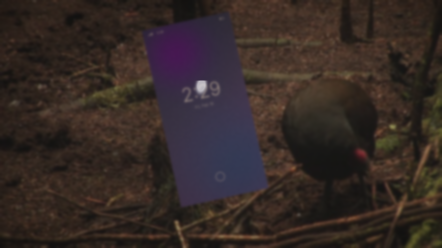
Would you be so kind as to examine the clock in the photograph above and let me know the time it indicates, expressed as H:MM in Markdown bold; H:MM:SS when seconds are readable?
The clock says **2:29**
